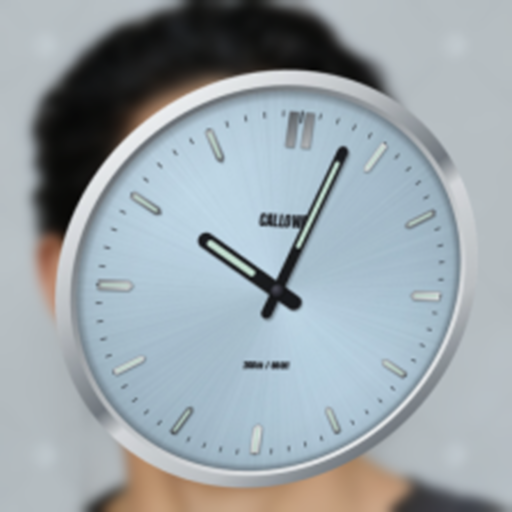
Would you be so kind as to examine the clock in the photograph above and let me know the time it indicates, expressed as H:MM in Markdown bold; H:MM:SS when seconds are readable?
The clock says **10:03**
